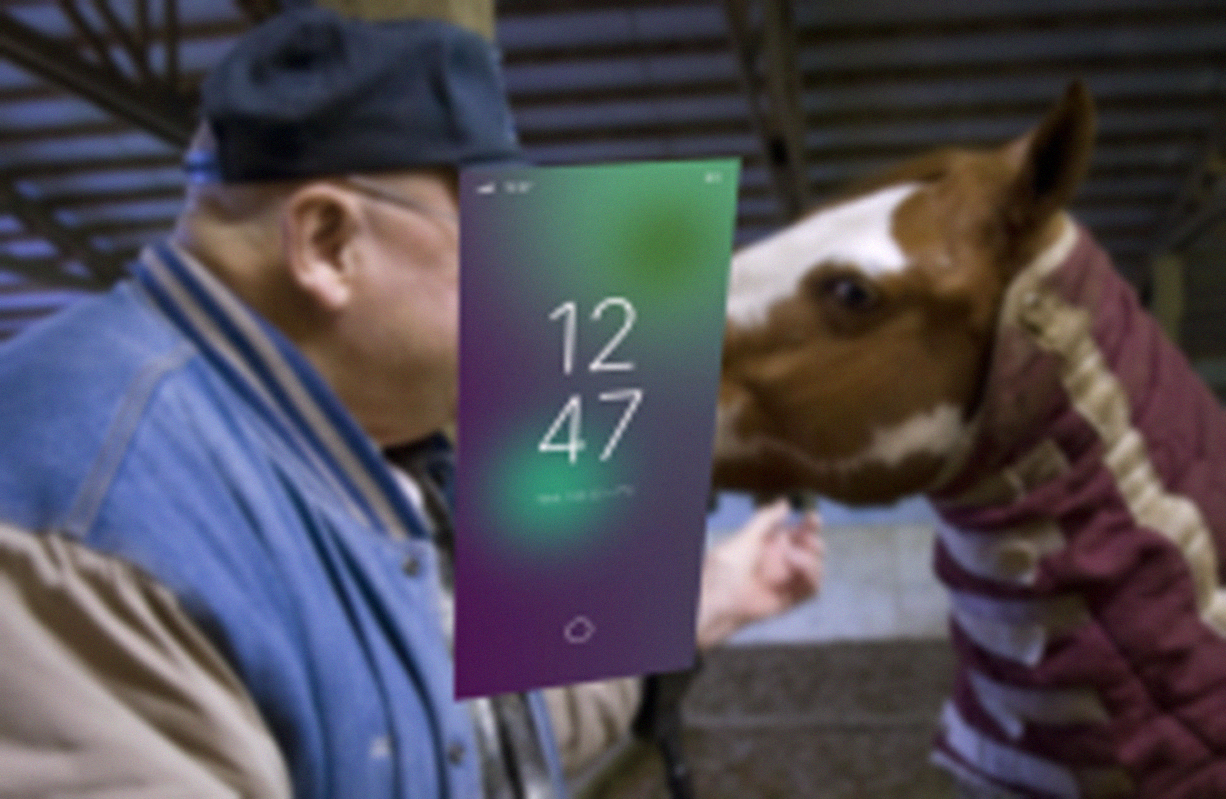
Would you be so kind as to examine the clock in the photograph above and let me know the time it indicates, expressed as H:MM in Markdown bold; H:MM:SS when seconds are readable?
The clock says **12:47**
